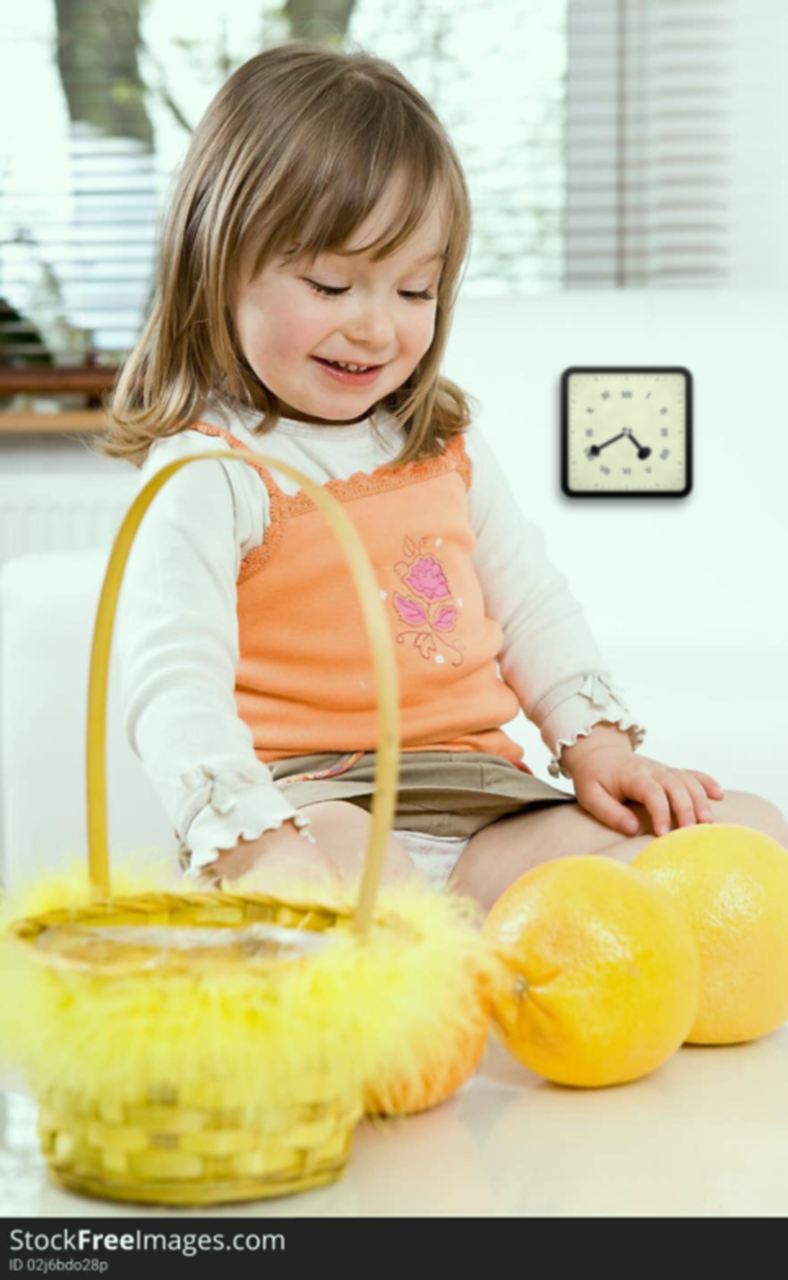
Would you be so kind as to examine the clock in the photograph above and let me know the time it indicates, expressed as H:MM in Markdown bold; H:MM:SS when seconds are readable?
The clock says **4:40**
